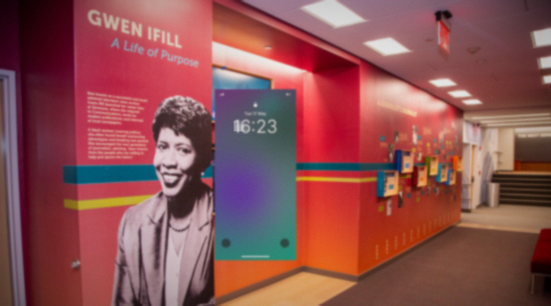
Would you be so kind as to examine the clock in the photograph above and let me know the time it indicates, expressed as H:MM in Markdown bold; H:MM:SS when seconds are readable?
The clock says **16:23**
